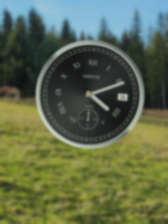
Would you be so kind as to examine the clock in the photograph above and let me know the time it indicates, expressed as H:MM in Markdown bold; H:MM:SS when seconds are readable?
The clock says **4:11**
